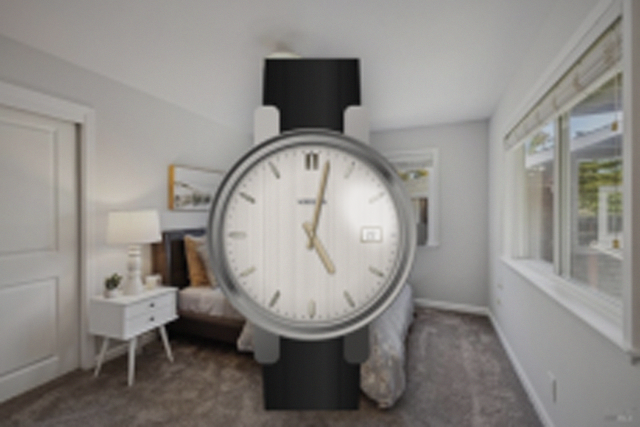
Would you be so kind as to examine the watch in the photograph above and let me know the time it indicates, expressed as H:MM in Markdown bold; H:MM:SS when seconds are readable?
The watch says **5:02**
